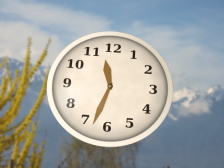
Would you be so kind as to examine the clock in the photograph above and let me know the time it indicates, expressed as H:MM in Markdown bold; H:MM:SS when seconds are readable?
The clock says **11:33**
